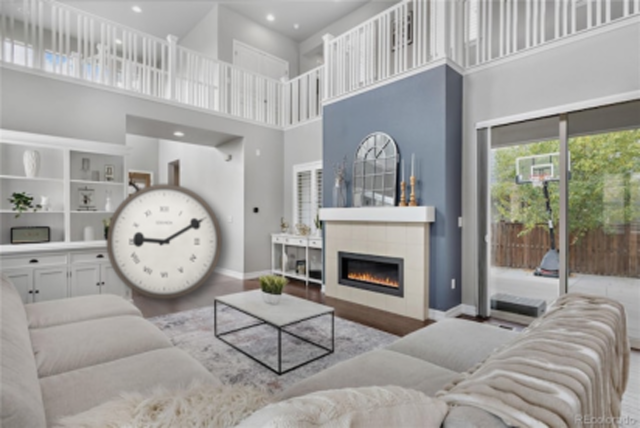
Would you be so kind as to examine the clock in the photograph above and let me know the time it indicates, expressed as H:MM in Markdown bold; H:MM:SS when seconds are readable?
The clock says **9:10**
